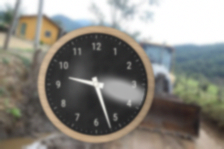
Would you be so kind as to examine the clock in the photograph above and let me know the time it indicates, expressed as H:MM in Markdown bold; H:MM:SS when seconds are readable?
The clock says **9:27**
